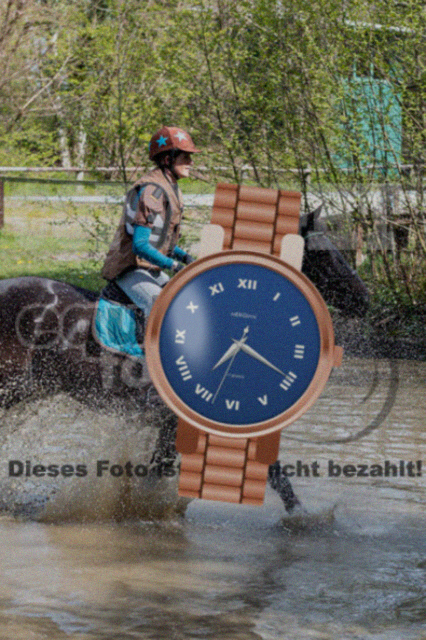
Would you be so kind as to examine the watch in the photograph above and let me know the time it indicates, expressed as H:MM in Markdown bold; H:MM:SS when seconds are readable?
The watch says **7:19:33**
